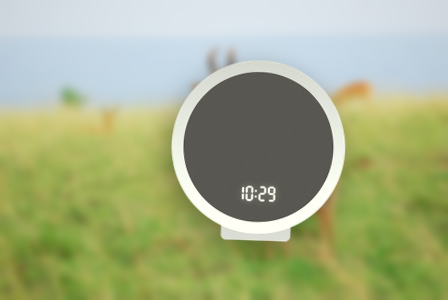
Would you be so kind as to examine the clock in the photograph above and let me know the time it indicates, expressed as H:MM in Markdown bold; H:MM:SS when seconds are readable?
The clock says **10:29**
